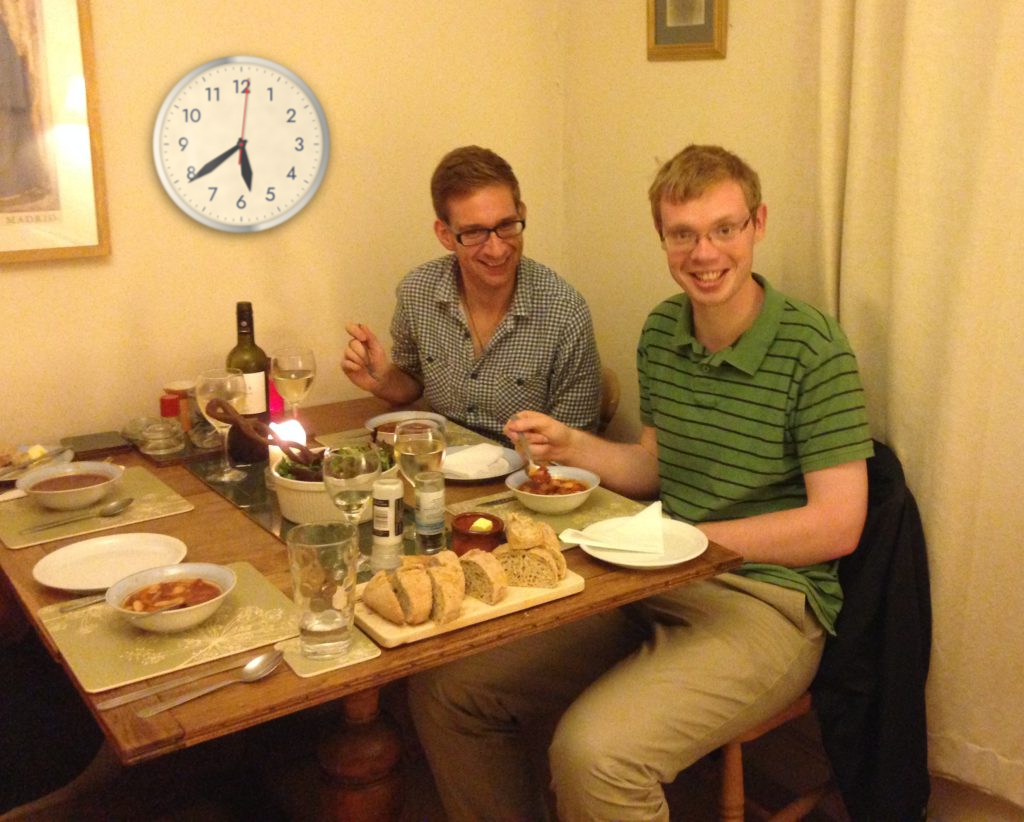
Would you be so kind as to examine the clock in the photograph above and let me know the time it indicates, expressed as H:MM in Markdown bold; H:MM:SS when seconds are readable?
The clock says **5:39:01**
